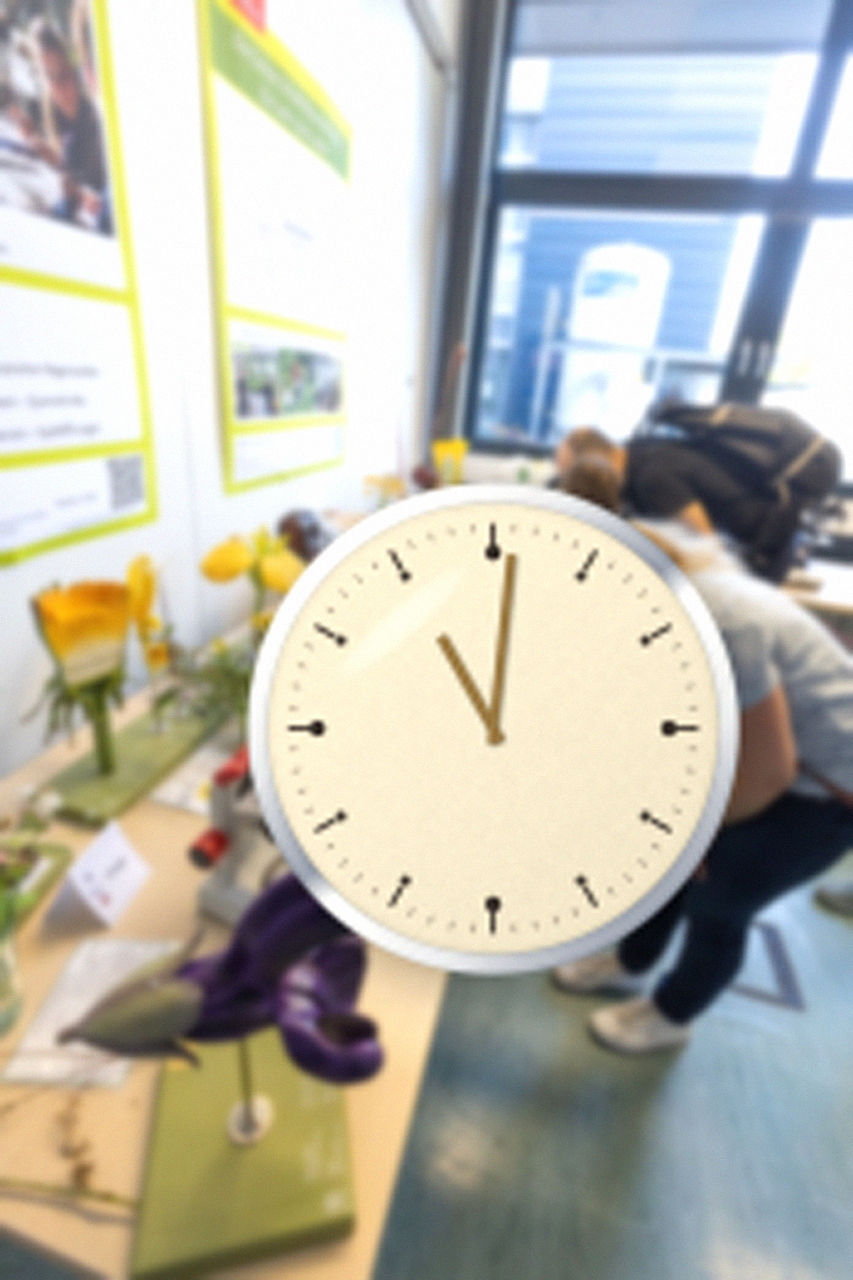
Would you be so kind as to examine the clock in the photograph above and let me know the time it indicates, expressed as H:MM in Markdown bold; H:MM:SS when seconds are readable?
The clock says **11:01**
